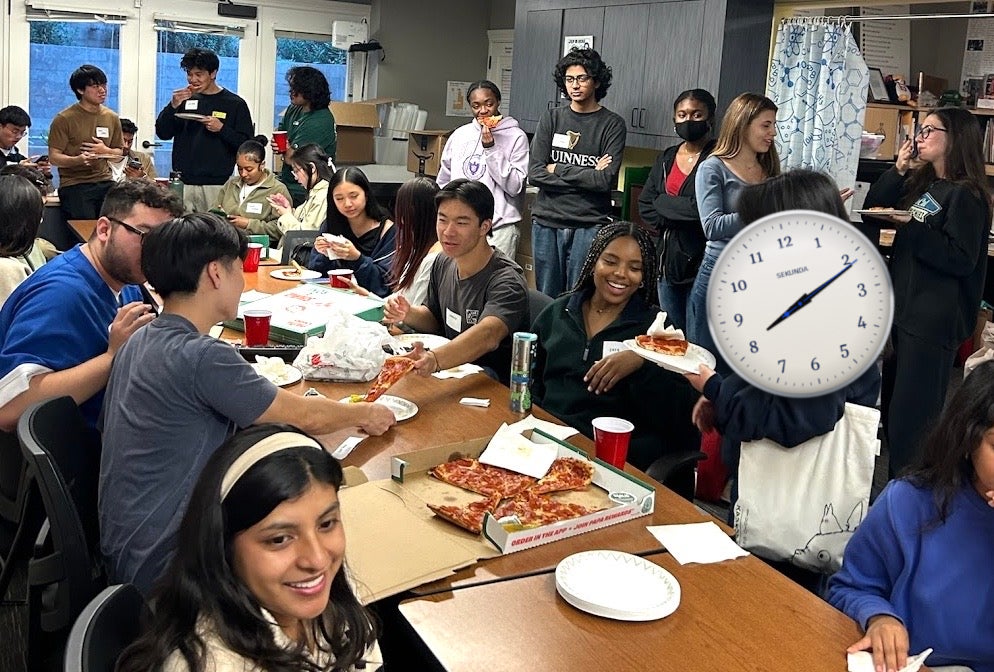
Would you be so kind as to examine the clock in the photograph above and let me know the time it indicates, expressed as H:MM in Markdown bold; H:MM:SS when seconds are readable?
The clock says **8:11:11**
